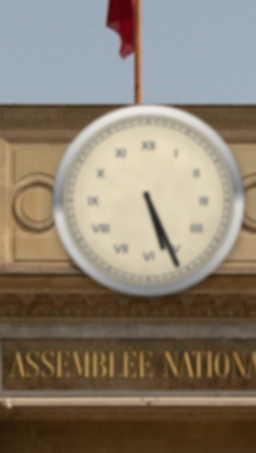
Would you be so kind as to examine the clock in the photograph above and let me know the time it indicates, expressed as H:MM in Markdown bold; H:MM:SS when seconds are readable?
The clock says **5:26**
